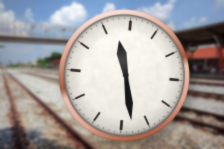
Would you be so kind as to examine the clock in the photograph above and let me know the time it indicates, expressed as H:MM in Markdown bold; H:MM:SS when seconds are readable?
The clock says **11:28**
